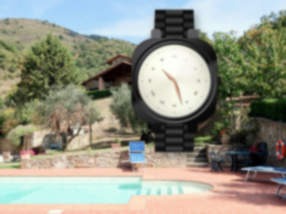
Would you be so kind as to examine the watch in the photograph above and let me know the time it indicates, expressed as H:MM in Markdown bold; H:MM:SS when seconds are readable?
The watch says **10:27**
